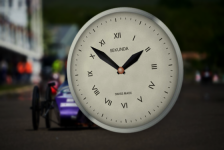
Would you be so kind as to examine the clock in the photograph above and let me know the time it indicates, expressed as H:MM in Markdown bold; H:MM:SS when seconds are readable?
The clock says **1:52**
